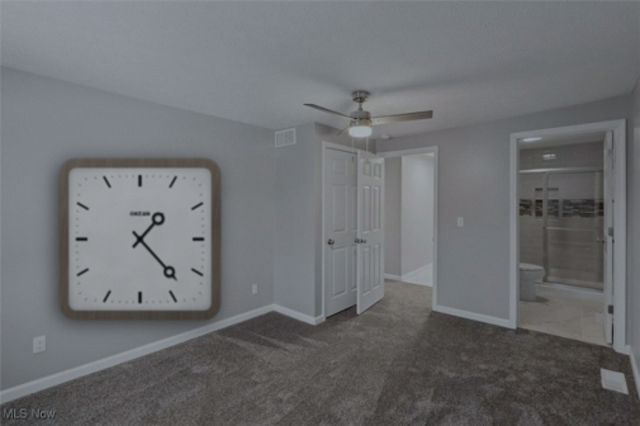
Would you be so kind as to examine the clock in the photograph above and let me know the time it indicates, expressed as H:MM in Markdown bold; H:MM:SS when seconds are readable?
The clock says **1:23**
